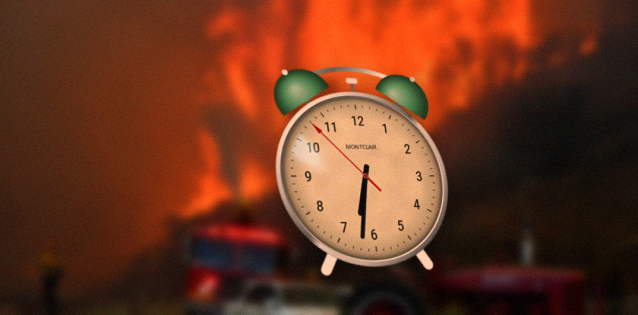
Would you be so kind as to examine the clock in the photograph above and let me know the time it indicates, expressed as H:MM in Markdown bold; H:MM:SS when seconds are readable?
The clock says **6:31:53**
